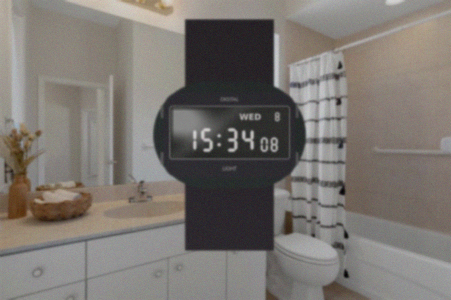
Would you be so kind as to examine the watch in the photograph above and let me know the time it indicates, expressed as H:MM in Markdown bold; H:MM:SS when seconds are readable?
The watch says **15:34:08**
